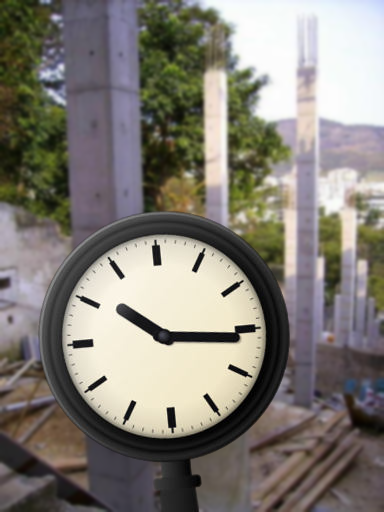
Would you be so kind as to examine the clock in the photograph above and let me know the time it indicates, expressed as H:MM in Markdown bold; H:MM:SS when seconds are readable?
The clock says **10:16**
